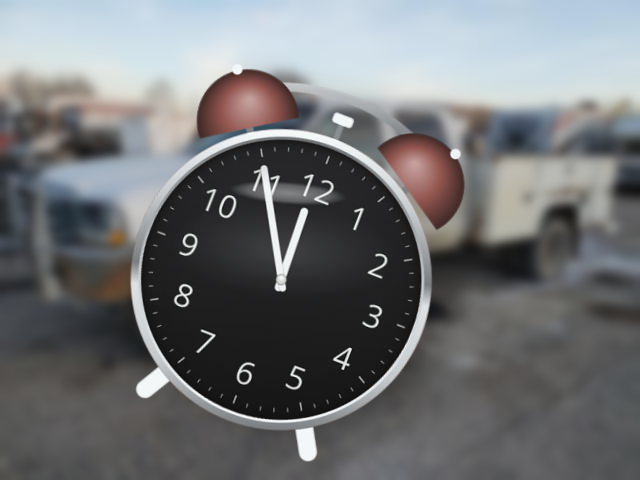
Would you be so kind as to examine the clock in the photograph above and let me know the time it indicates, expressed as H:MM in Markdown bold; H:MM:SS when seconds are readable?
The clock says **11:55**
